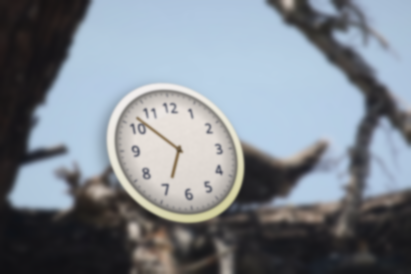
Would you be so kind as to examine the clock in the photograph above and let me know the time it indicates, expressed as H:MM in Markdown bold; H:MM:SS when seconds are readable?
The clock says **6:52**
